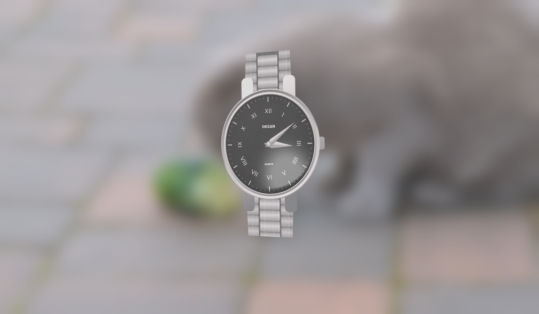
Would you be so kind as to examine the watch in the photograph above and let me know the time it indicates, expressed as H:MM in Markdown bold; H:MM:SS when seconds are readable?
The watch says **3:09**
